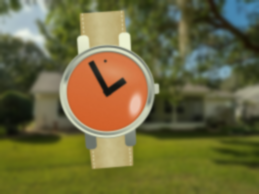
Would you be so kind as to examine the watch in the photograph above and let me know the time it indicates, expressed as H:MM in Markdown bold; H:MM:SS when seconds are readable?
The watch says **1:56**
